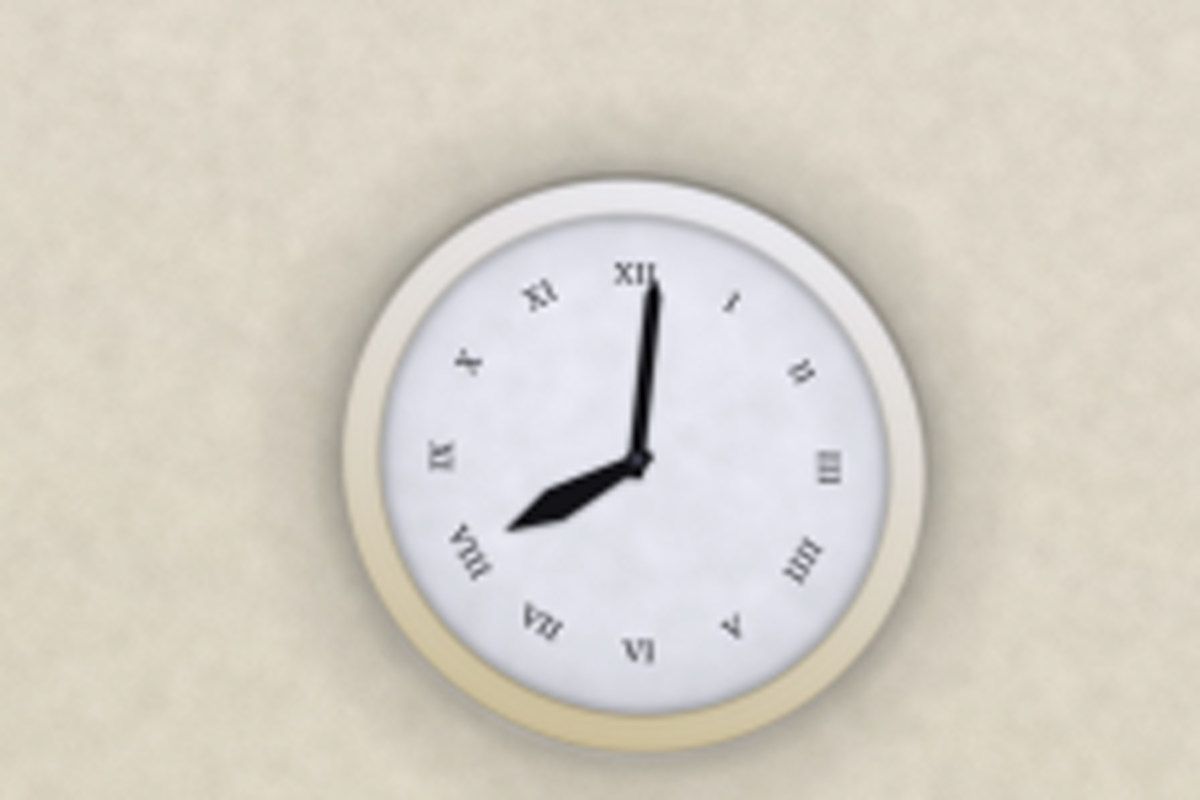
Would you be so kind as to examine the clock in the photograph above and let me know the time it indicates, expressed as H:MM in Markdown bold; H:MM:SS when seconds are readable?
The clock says **8:01**
